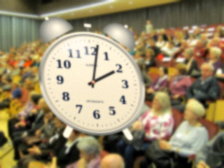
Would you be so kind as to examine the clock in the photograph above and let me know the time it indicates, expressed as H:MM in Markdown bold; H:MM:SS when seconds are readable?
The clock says **2:02**
